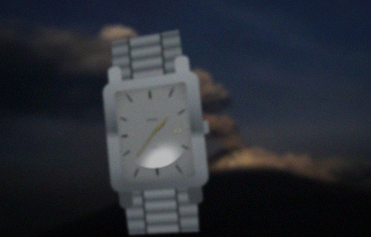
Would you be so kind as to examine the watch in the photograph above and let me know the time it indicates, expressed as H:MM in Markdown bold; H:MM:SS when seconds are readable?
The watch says **1:37**
